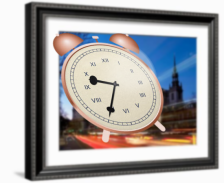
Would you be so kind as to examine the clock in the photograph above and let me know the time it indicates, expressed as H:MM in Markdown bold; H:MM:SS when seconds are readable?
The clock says **9:35**
